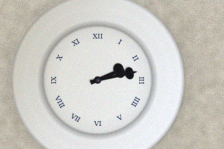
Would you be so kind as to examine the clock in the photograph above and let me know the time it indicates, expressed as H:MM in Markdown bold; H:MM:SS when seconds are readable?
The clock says **2:13**
